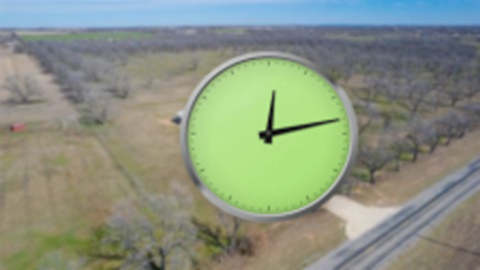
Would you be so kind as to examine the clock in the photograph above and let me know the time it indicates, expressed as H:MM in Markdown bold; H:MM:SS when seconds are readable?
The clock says **12:13**
